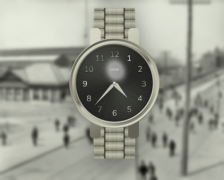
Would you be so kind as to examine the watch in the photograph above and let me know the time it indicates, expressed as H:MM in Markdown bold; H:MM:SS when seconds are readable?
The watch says **4:37**
